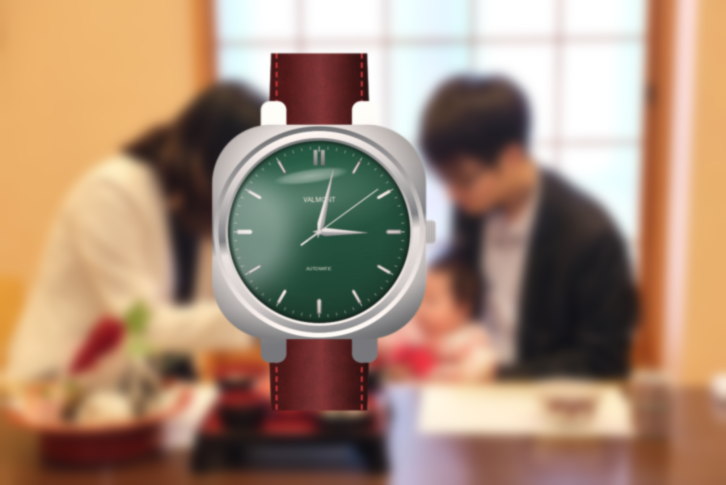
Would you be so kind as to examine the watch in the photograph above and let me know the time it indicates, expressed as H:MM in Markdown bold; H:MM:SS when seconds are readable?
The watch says **3:02:09**
